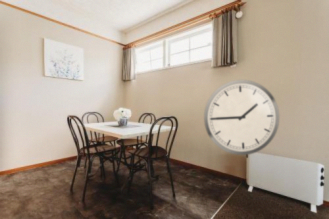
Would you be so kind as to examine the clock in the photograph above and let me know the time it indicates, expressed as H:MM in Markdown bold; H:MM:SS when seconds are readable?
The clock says **1:45**
